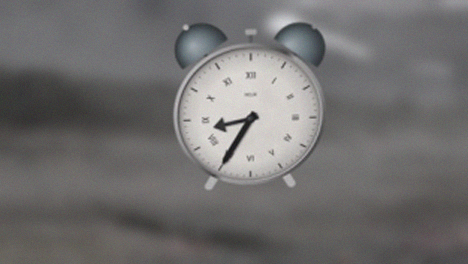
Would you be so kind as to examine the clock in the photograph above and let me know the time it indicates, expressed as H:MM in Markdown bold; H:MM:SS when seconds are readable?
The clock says **8:35**
